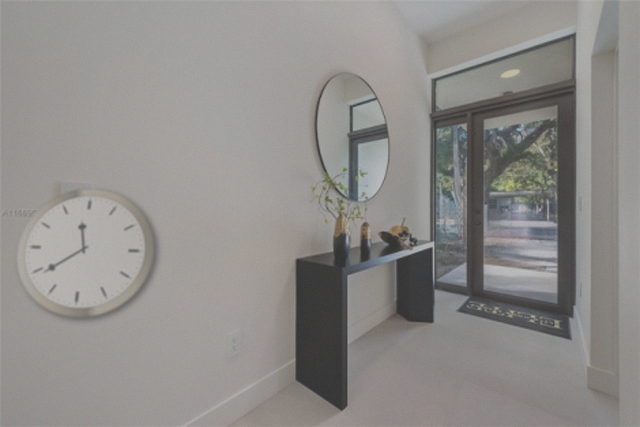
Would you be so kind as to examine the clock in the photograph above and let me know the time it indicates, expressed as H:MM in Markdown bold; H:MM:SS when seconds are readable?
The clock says **11:39**
